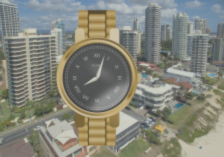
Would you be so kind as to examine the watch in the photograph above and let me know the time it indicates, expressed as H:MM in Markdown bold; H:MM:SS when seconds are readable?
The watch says **8:03**
